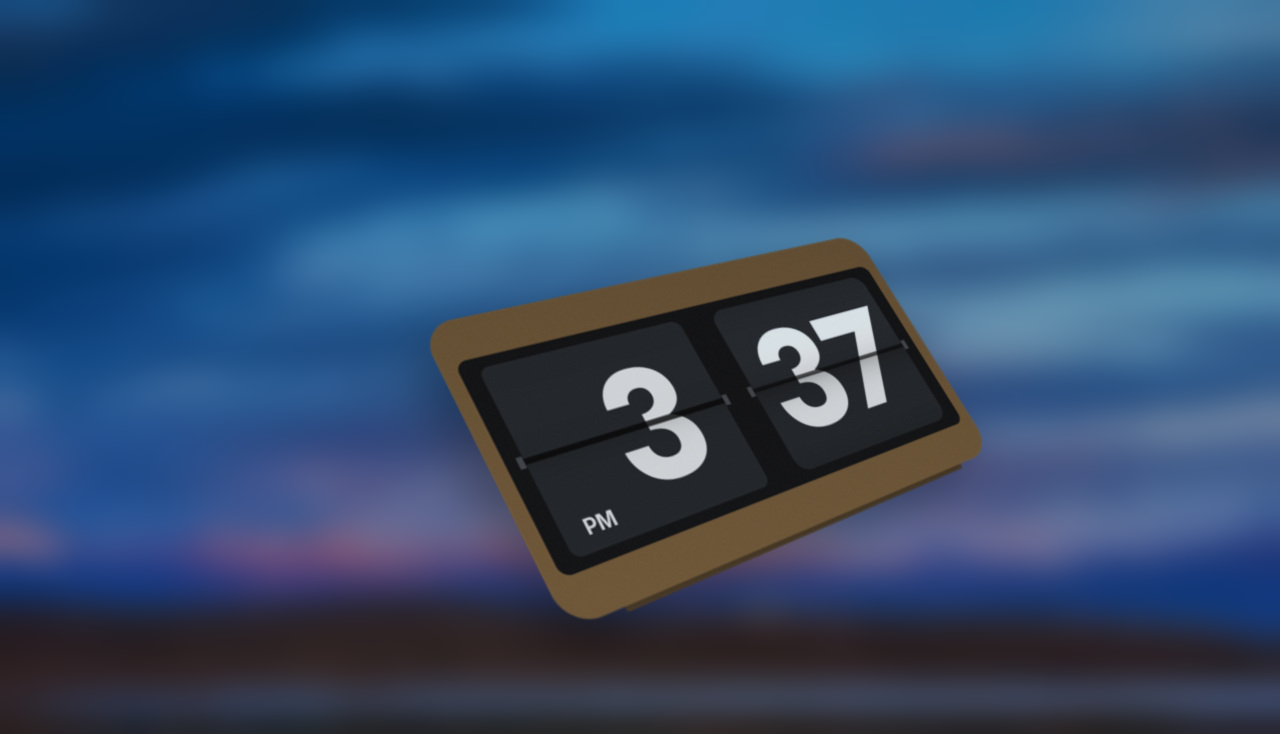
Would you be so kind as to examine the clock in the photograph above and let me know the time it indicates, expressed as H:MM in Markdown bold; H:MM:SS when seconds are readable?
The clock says **3:37**
